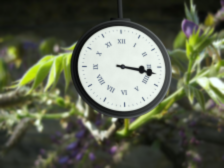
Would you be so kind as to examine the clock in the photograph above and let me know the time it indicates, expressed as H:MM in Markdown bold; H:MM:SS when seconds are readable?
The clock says **3:17**
